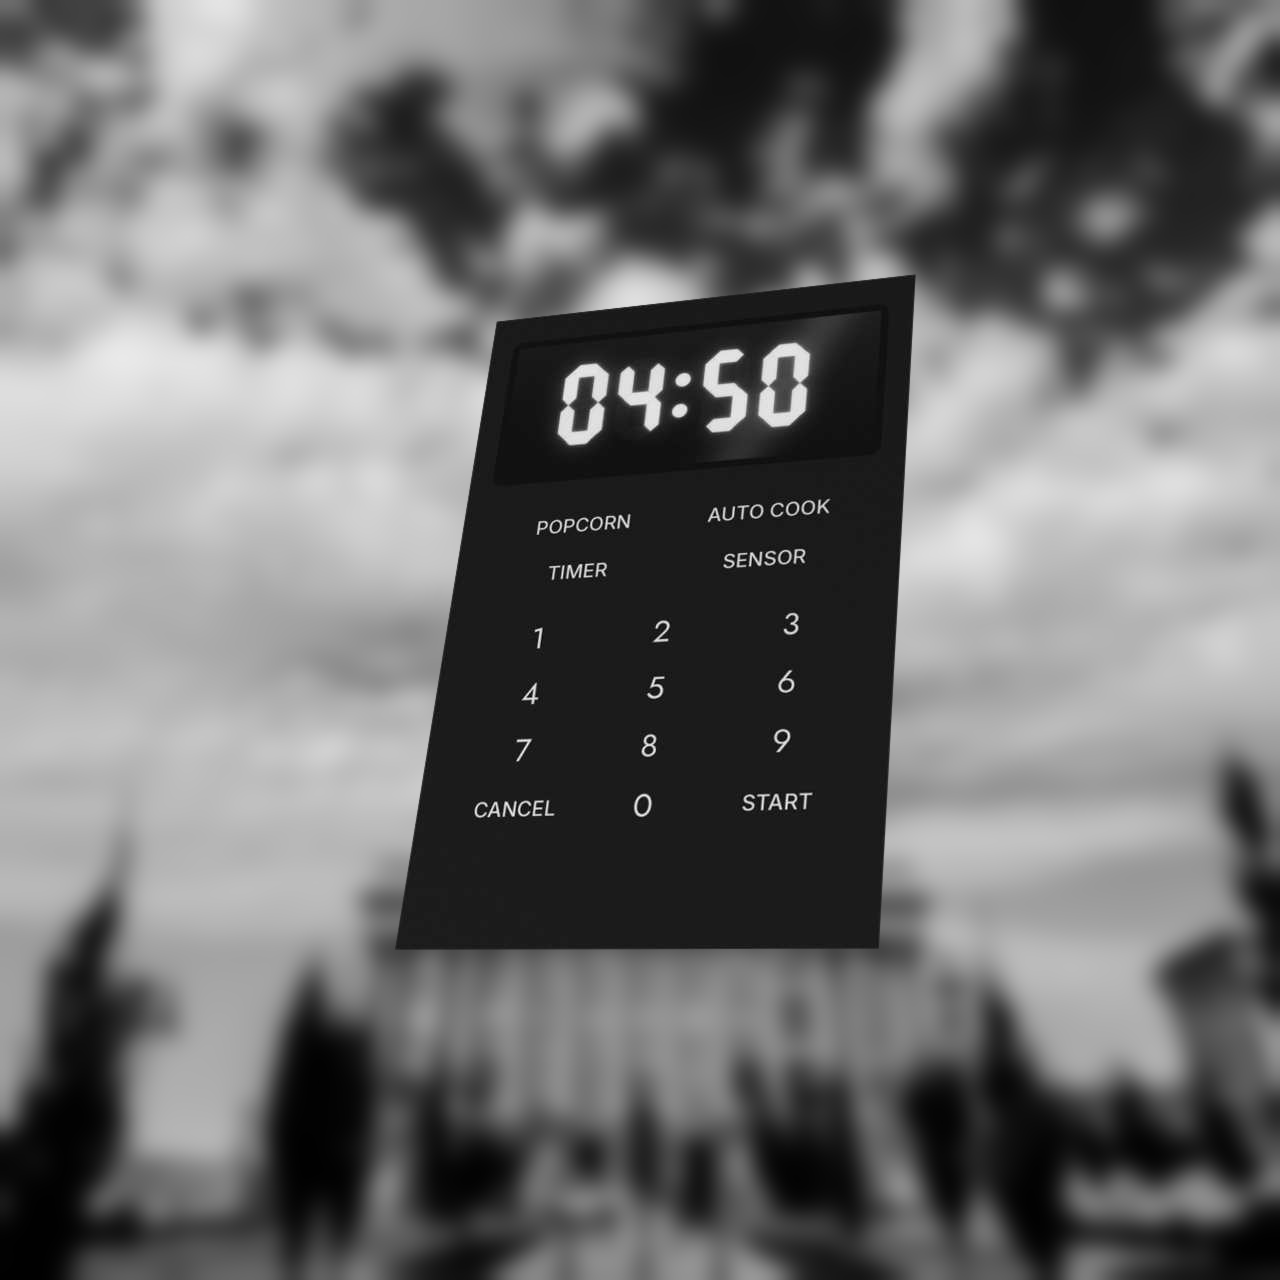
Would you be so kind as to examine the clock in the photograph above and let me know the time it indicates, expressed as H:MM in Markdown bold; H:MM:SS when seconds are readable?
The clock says **4:50**
